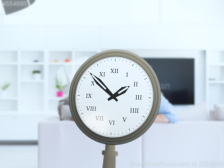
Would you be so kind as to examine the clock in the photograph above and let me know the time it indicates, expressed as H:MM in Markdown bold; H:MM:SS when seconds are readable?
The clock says **1:52**
